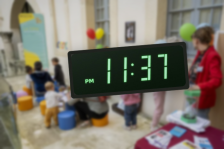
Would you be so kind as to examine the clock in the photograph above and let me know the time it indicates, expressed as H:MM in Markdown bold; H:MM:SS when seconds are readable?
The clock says **11:37**
